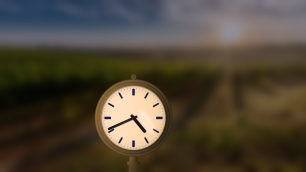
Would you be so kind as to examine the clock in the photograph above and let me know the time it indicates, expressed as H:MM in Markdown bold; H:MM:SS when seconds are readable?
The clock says **4:41**
